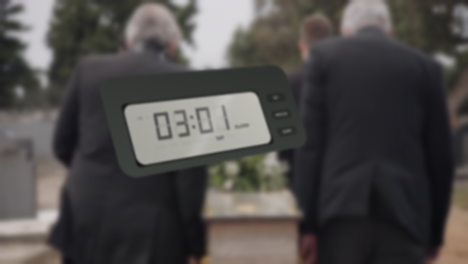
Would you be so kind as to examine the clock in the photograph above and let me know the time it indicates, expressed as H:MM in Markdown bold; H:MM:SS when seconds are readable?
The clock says **3:01**
